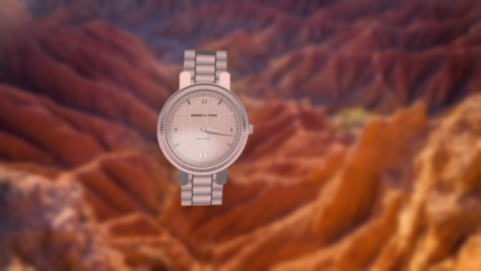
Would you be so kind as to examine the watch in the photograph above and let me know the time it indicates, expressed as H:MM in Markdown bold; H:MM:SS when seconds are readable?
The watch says **3:17**
